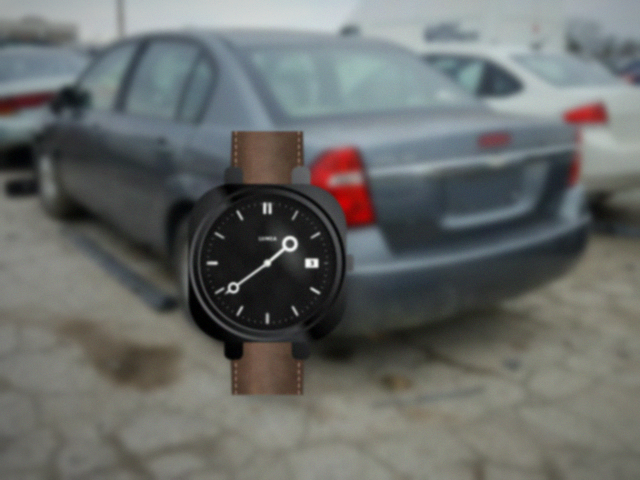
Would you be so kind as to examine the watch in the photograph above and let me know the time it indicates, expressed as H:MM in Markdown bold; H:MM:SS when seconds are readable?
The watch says **1:39**
